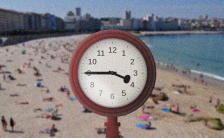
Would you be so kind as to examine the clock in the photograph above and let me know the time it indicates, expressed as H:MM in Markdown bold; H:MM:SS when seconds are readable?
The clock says **3:45**
